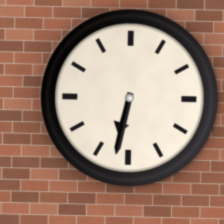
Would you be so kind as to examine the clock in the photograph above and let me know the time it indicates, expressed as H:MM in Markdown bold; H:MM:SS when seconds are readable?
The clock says **6:32**
